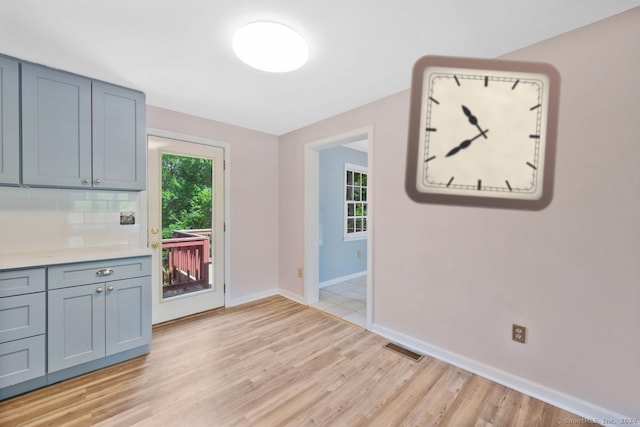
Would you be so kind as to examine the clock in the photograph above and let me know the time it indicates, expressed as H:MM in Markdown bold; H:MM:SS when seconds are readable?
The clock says **10:39**
